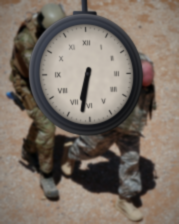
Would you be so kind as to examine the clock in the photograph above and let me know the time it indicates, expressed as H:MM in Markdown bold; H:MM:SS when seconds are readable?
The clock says **6:32**
